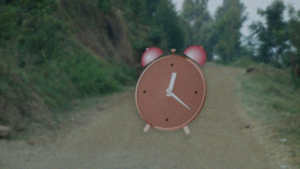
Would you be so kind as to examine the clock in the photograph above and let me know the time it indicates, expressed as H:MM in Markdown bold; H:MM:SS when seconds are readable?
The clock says **12:21**
